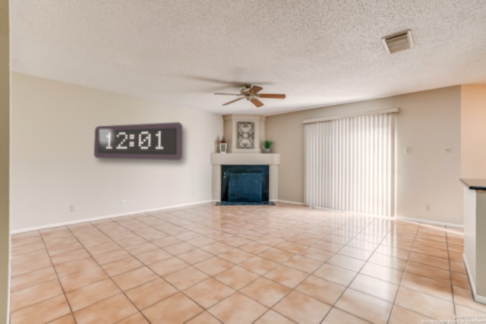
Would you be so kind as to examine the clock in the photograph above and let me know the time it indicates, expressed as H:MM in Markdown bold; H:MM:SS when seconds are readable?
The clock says **12:01**
